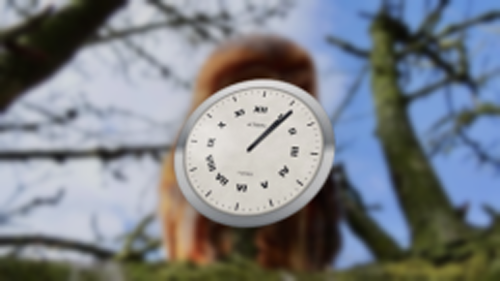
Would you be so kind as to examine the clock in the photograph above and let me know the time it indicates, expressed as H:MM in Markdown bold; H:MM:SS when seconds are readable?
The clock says **1:06**
